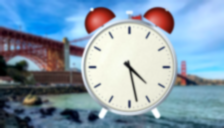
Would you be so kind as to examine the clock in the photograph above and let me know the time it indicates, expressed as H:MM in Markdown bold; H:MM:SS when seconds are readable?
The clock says **4:28**
